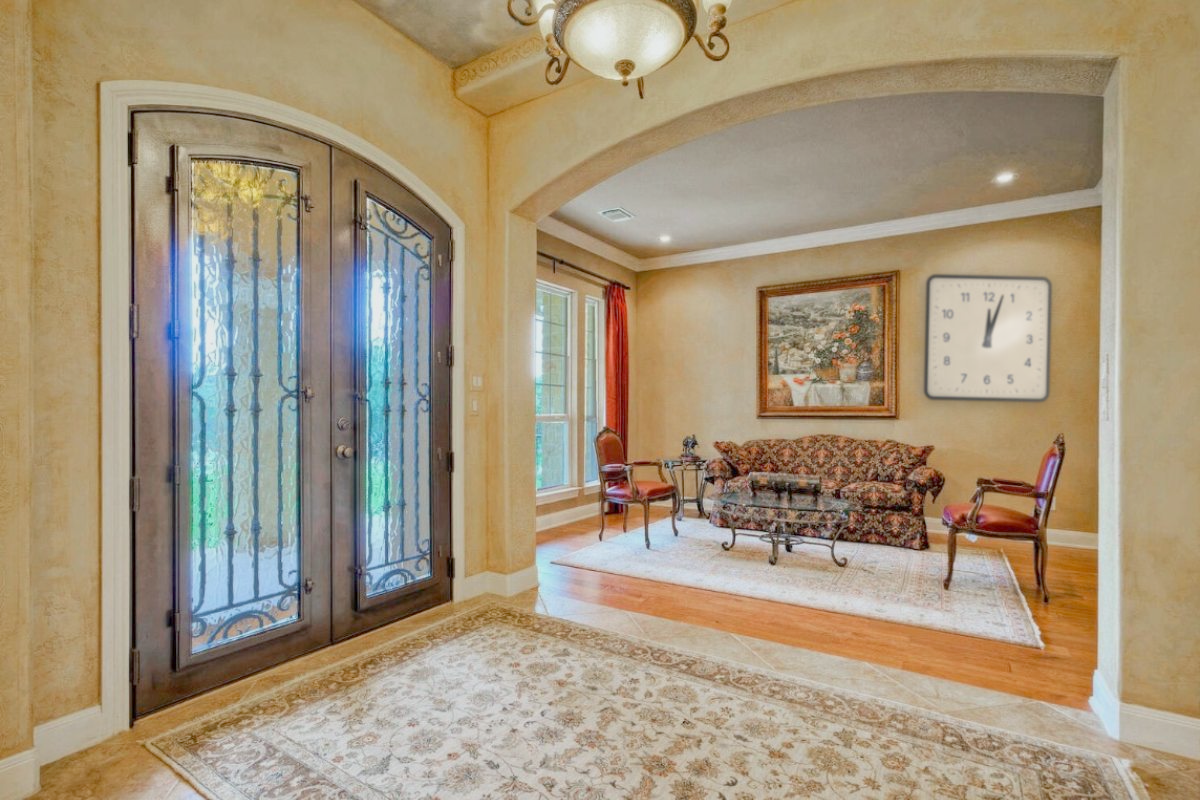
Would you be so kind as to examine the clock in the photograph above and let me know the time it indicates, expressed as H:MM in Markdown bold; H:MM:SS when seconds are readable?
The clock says **12:03**
